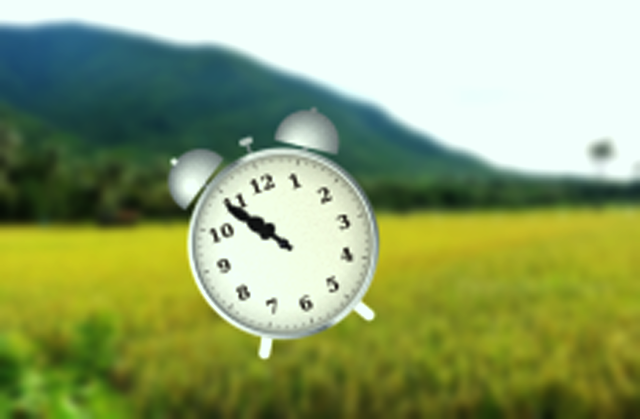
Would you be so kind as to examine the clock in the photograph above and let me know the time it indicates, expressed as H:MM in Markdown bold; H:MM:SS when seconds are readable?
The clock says **10:54**
